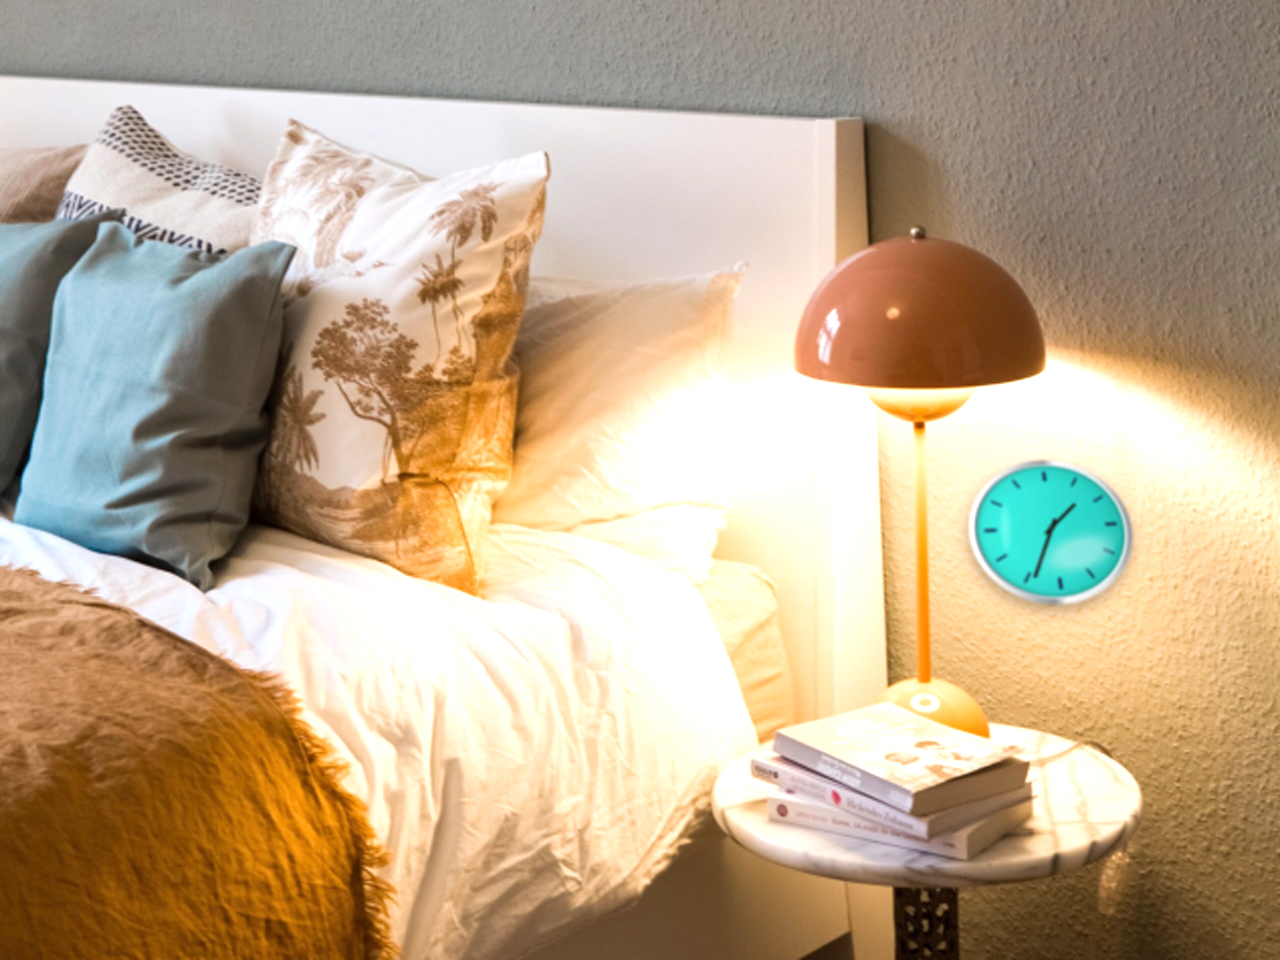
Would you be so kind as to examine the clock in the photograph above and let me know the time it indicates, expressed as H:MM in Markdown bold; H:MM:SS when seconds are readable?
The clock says **1:34**
